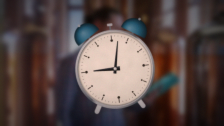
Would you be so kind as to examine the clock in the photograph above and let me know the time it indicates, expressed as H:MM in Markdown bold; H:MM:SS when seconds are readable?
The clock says **9:02**
